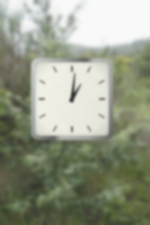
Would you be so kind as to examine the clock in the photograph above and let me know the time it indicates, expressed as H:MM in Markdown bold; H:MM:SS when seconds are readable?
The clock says **1:01**
